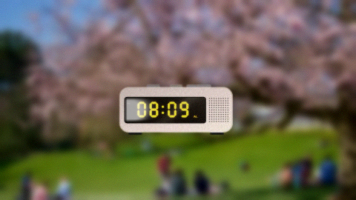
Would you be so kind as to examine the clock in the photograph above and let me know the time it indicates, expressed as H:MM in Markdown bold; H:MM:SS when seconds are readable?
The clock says **8:09**
